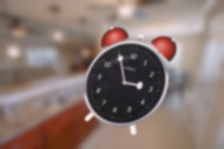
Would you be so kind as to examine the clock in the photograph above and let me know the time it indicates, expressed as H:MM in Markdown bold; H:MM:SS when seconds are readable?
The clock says **2:55**
